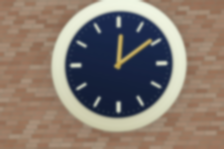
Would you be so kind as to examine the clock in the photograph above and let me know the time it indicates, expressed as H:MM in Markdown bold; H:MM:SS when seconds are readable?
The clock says **12:09**
